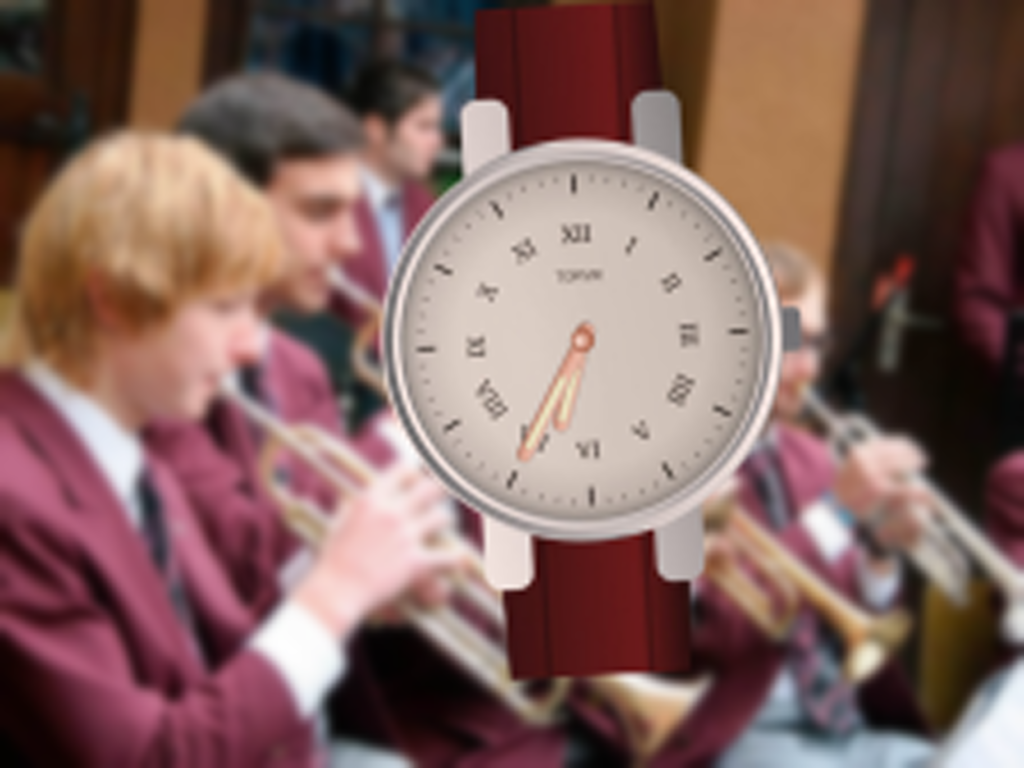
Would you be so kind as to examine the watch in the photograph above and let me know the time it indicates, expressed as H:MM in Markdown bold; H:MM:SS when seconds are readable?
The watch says **6:35**
